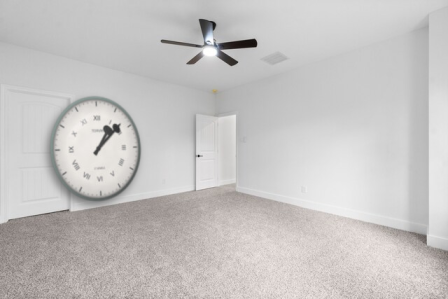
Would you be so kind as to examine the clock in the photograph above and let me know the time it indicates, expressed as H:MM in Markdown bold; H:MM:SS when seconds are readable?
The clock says **1:08**
